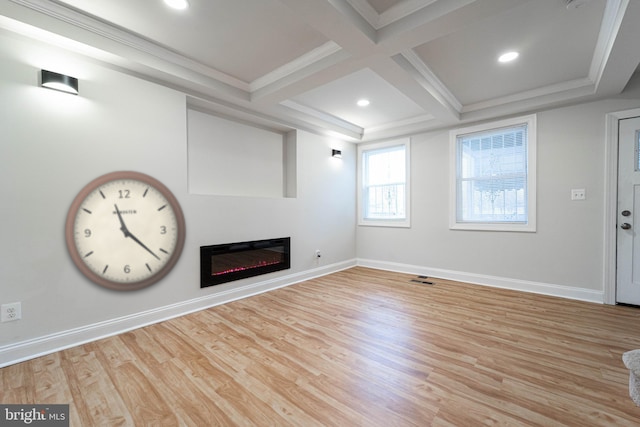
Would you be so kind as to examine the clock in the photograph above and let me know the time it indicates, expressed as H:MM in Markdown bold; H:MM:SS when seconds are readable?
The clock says **11:22**
